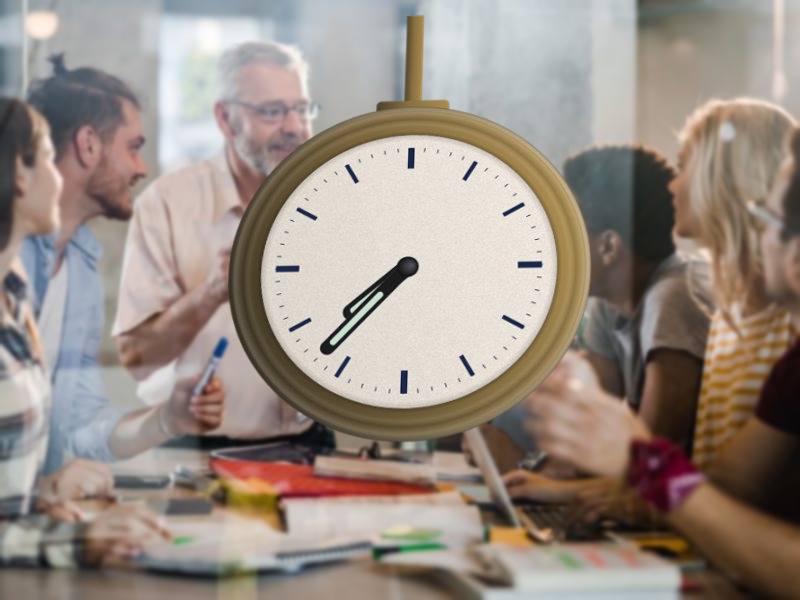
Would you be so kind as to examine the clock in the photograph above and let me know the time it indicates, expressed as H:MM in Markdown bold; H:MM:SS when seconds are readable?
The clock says **7:37**
